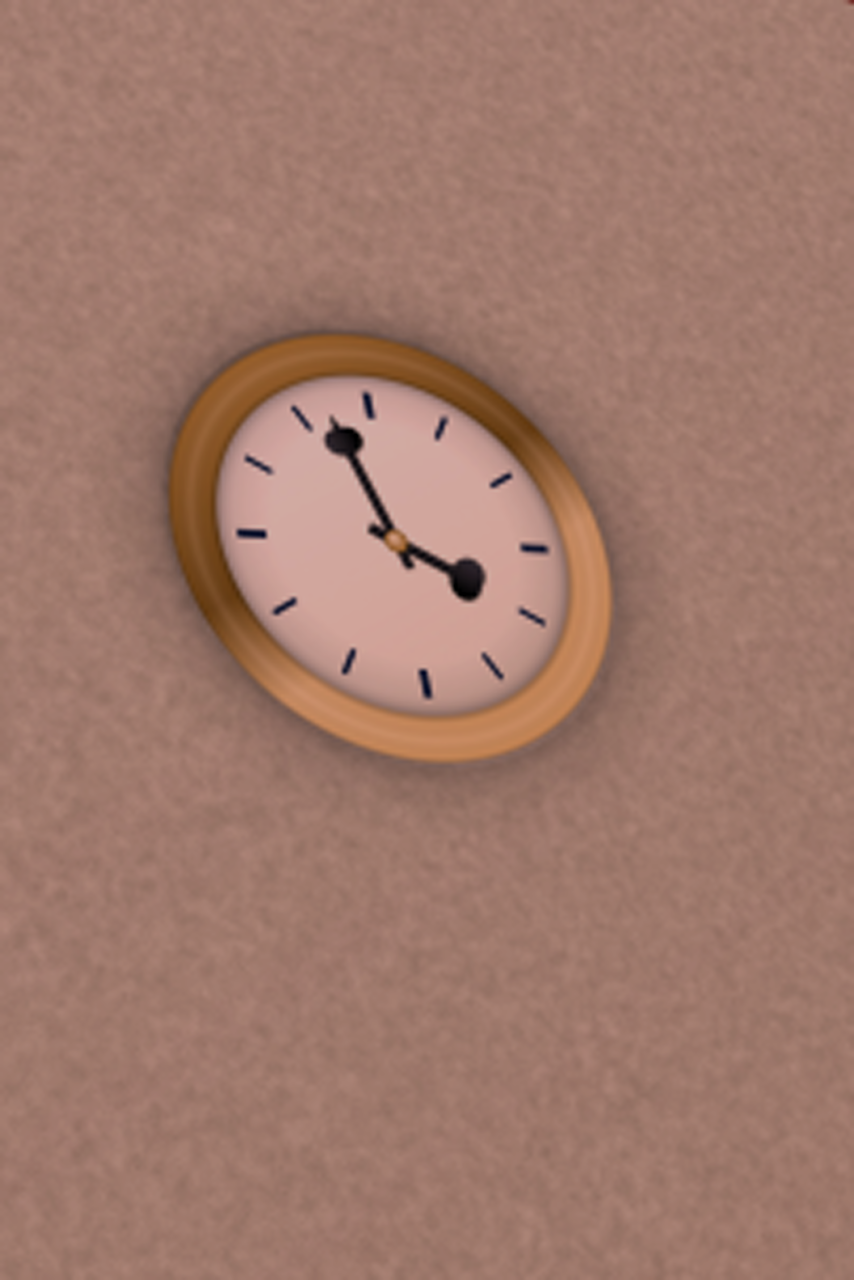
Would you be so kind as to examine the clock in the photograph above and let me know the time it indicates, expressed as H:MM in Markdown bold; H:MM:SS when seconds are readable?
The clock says **3:57**
